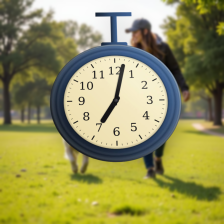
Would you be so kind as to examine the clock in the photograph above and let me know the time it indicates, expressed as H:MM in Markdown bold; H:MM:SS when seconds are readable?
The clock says **7:02**
